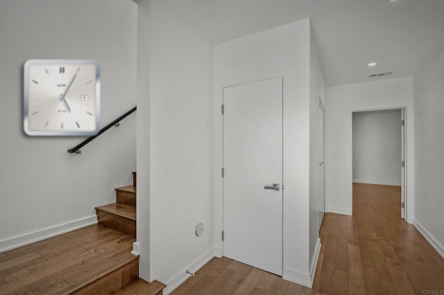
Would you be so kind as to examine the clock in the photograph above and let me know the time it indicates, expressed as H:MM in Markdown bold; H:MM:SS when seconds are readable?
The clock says **5:05**
